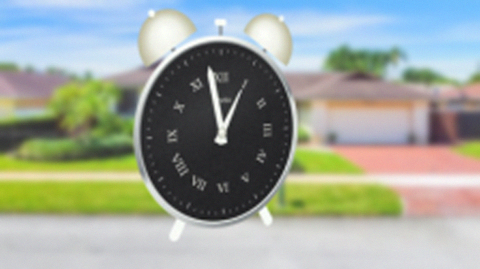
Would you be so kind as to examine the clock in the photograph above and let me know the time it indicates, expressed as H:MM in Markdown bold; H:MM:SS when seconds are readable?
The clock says **12:58**
